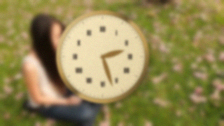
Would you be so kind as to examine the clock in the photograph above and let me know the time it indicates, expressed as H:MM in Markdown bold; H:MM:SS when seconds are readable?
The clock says **2:27**
